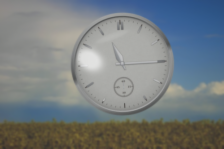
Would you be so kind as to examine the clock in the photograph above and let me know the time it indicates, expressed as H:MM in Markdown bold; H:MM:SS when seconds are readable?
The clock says **11:15**
